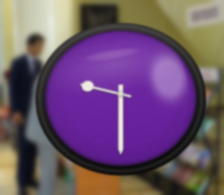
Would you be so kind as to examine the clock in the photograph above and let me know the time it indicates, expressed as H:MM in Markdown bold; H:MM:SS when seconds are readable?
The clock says **9:30**
